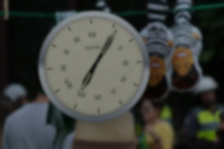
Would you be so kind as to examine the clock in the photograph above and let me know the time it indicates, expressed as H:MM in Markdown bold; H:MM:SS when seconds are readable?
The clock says **7:06**
